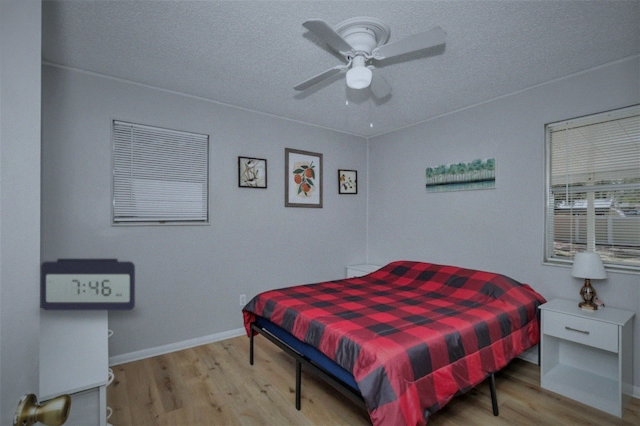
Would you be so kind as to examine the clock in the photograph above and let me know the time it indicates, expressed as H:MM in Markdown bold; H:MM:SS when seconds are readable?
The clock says **7:46**
